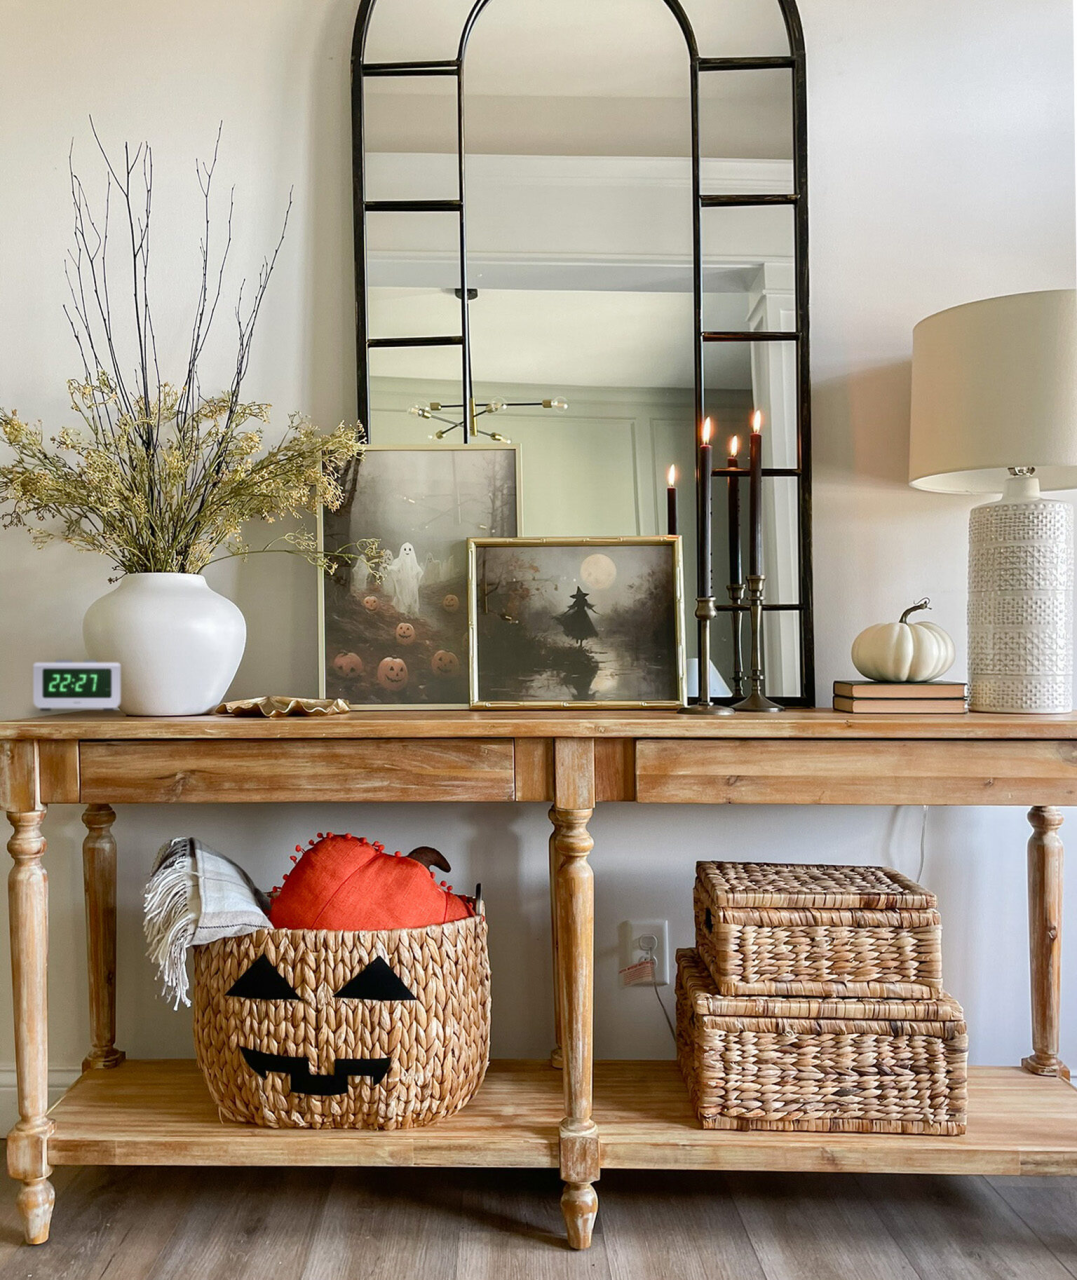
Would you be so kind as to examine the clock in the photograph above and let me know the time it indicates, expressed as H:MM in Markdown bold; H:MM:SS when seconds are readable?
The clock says **22:27**
